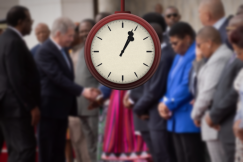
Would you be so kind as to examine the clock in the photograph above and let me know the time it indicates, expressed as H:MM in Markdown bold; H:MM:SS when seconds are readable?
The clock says **1:04**
